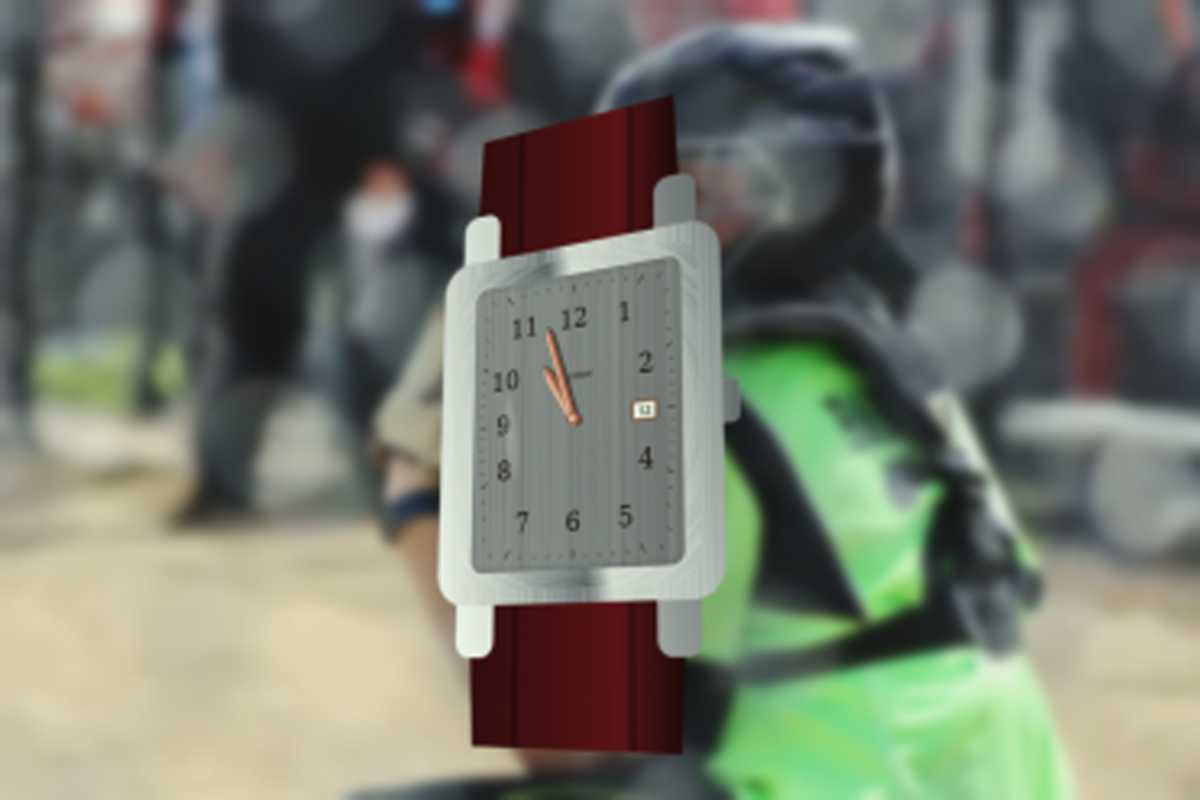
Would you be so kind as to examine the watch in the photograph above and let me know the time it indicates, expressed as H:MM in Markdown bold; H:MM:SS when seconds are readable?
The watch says **10:57**
